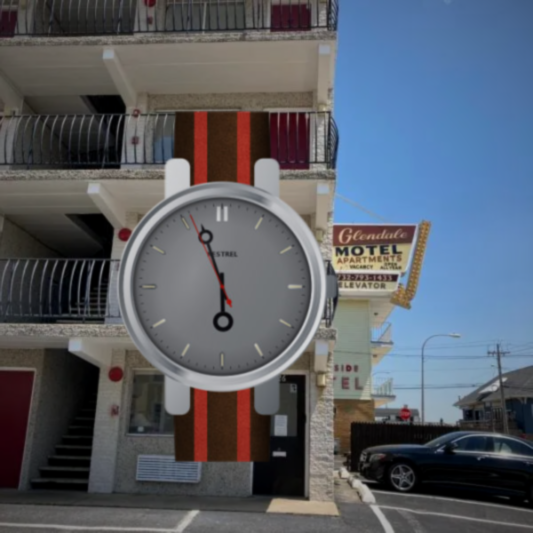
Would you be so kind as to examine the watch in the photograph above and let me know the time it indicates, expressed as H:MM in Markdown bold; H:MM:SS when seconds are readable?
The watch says **5:56:56**
